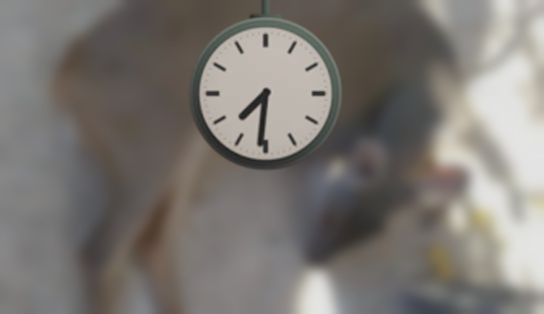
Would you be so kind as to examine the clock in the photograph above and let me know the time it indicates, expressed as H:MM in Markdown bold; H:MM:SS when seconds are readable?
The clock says **7:31**
